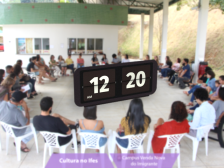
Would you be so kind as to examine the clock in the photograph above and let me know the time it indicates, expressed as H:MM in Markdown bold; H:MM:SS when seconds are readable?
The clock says **12:20**
